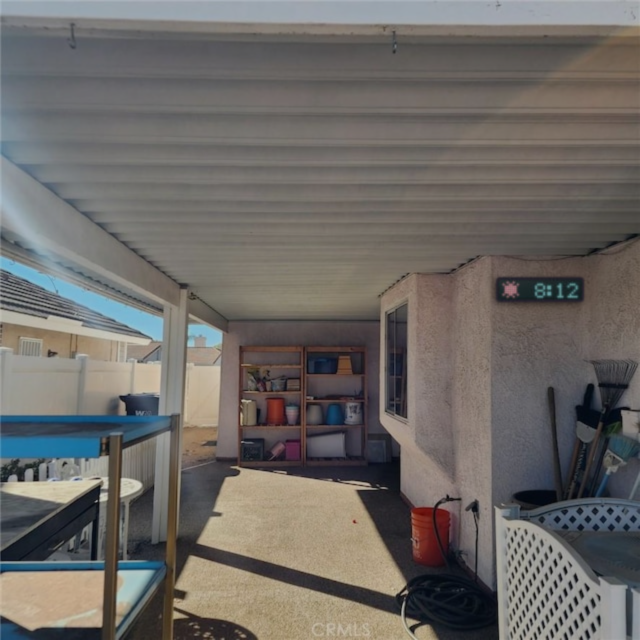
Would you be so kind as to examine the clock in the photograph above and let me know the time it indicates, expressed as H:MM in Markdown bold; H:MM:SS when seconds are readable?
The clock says **8:12**
